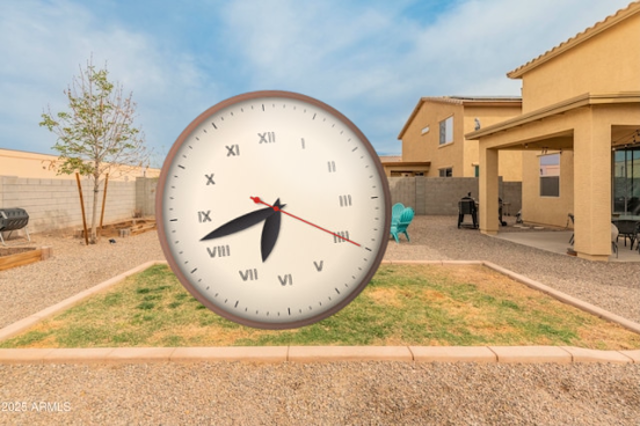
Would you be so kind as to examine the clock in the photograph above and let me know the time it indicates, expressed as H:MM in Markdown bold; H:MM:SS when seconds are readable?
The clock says **6:42:20**
